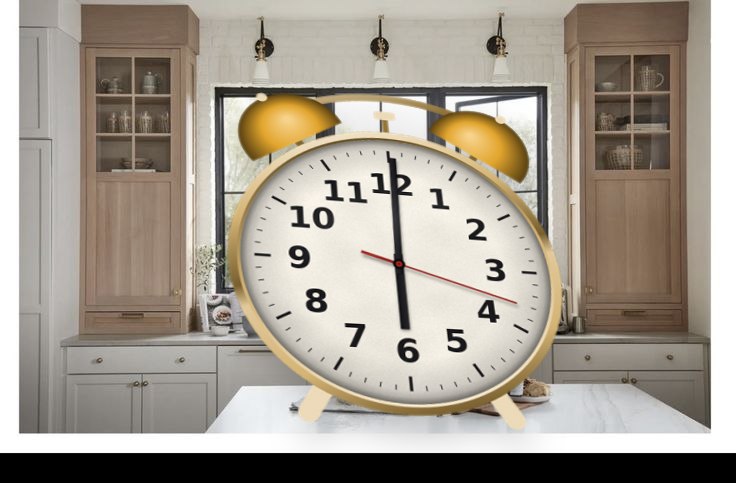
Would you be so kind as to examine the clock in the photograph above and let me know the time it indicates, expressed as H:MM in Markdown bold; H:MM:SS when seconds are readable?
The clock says **6:00:18**
